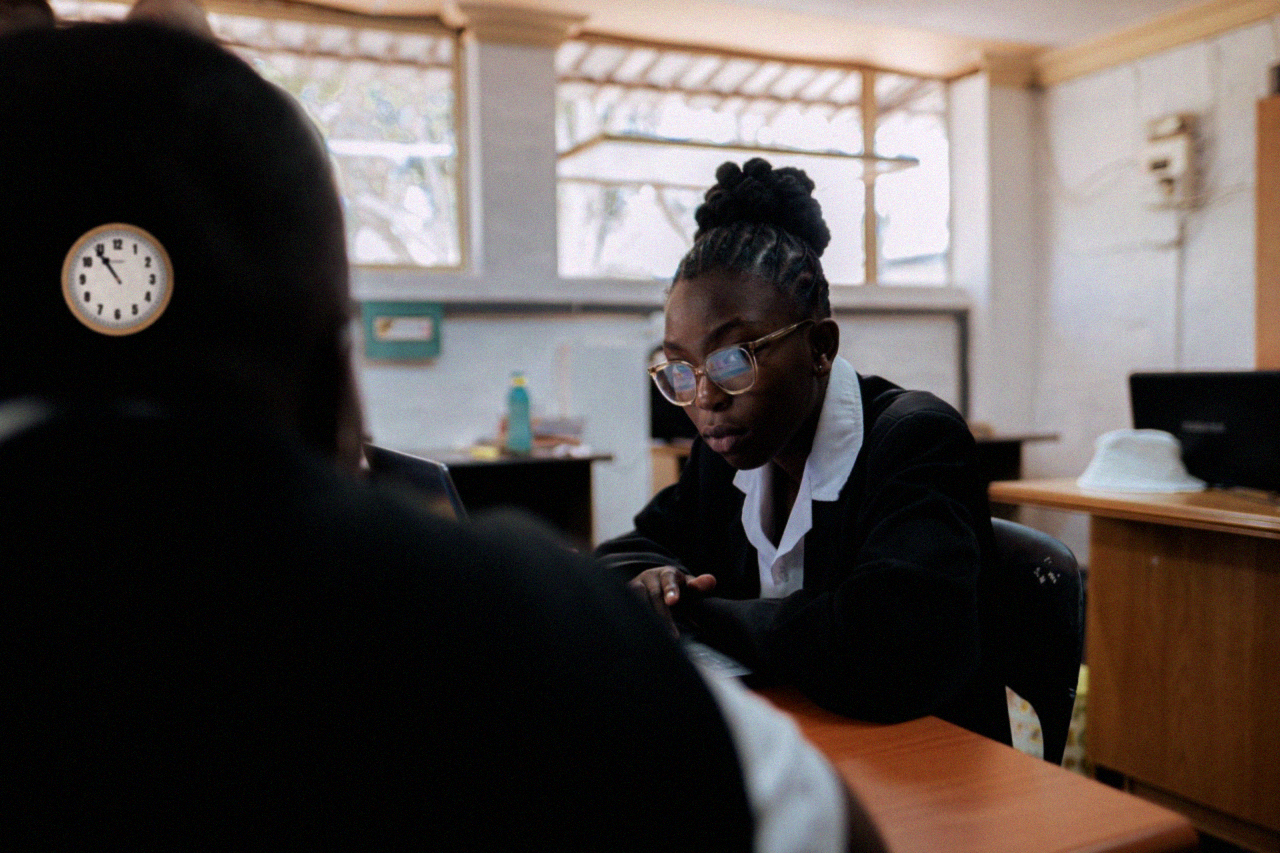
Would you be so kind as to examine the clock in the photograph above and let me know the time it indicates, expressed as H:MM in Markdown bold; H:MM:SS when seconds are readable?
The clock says **10:54**
